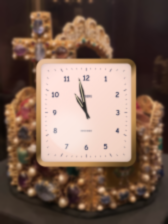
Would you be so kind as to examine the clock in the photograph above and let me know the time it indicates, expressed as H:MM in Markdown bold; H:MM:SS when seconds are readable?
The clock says **10:58**
